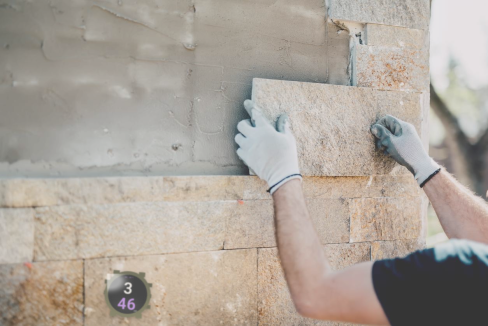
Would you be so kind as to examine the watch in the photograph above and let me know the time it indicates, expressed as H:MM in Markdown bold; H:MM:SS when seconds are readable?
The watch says **3:46**
